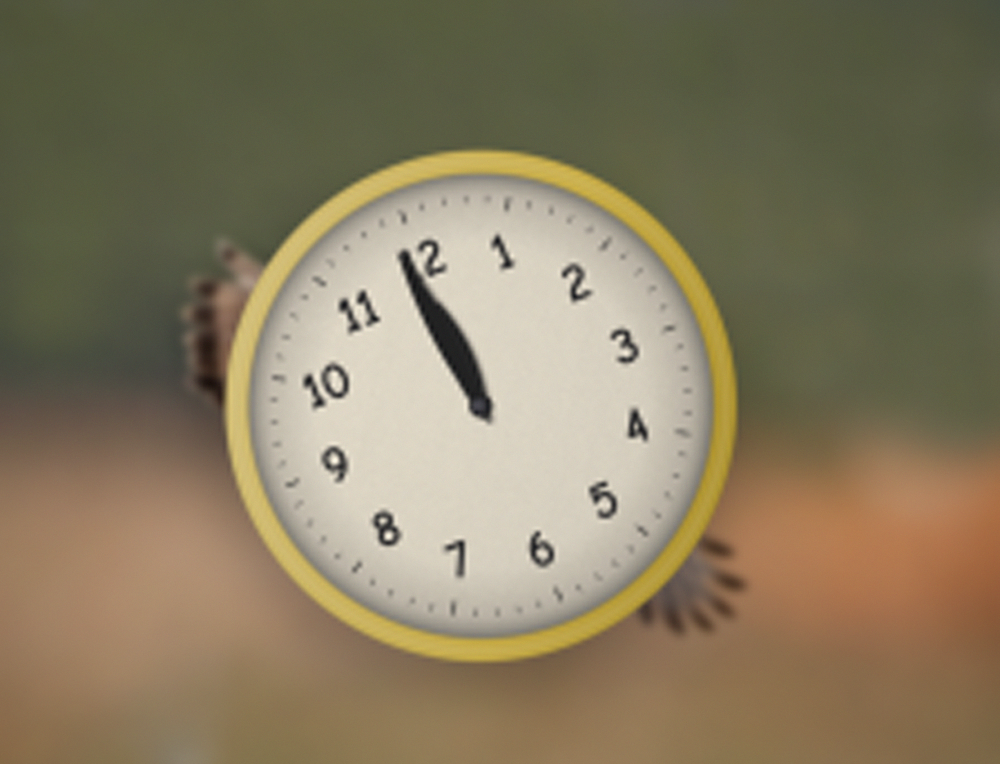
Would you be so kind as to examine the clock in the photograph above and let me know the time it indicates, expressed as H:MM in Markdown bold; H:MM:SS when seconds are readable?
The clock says **11:59**
